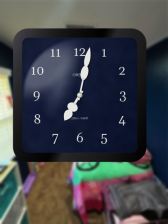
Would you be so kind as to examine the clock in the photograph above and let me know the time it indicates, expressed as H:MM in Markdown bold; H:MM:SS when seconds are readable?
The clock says **7:02**
